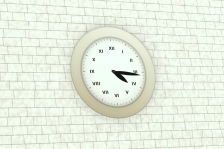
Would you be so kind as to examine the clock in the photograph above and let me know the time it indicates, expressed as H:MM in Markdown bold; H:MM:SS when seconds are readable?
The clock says **4:16**
